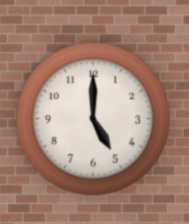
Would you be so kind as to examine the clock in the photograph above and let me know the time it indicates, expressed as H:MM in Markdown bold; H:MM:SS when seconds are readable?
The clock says **5:00**
